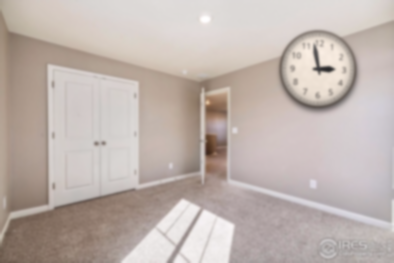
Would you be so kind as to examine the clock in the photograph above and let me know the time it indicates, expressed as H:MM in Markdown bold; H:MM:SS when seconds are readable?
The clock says **2:58**
